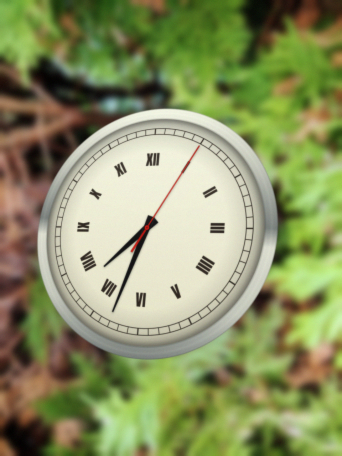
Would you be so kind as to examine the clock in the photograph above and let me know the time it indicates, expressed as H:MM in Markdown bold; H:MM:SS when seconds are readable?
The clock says **7:33:05**
